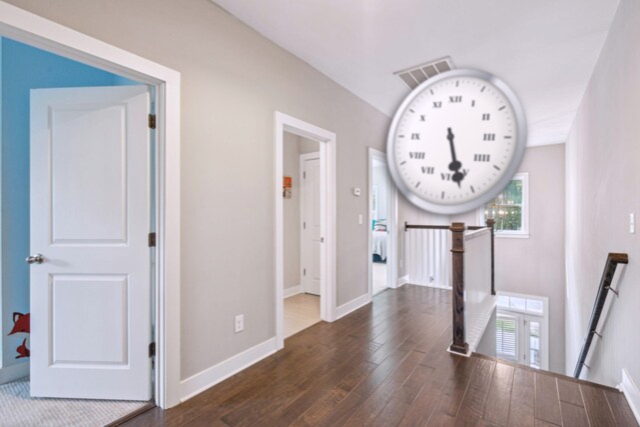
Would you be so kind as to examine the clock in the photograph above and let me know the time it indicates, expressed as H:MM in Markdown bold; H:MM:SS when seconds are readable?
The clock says **5:27**
